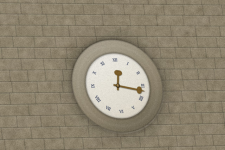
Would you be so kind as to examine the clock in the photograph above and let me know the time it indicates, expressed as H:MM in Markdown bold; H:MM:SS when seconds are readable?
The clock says **12:17**
